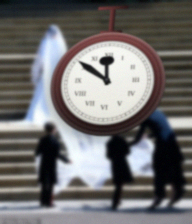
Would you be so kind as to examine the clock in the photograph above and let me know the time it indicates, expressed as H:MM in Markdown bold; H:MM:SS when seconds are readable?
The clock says **11:51**
